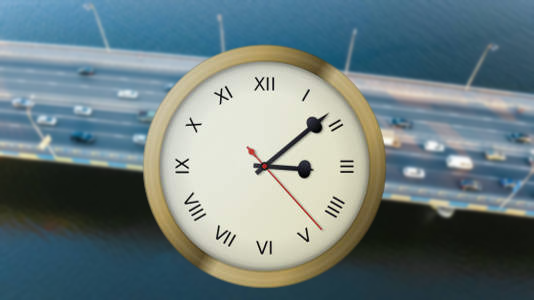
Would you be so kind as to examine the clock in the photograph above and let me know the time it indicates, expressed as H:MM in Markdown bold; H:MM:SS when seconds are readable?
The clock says **3:08:23**
